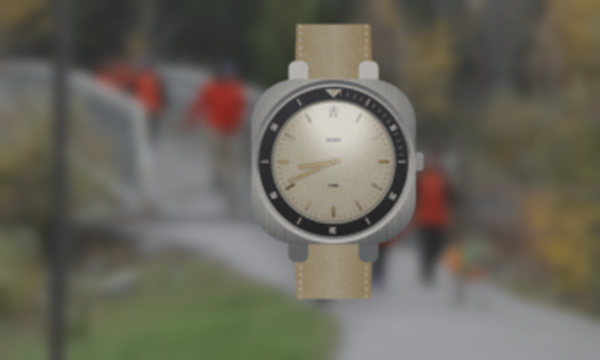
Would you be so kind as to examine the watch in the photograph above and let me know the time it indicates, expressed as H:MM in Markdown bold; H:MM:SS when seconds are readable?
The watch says **8:41**
